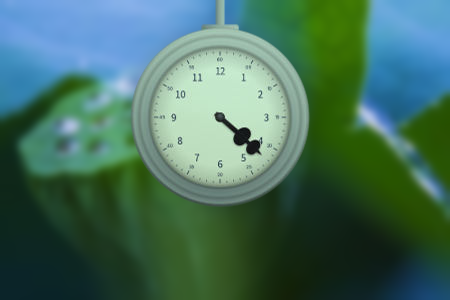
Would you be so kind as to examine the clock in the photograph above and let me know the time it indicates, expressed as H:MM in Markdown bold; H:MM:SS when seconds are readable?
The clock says **4:22**
